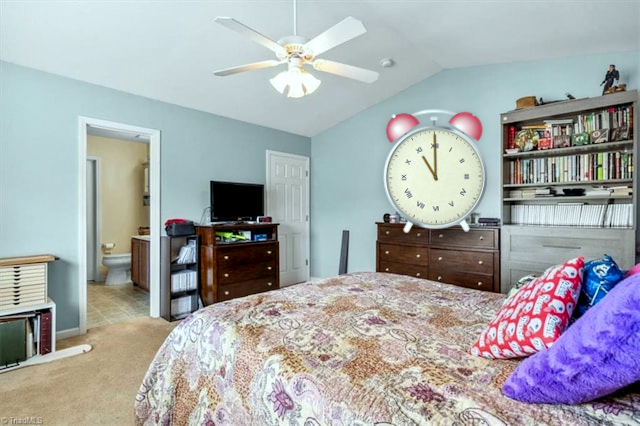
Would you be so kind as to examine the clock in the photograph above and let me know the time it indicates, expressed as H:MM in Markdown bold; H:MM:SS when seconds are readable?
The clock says **11:00**
